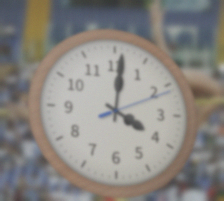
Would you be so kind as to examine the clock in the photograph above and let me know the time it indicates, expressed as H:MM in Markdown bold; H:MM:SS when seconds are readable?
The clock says **4:01:11**
